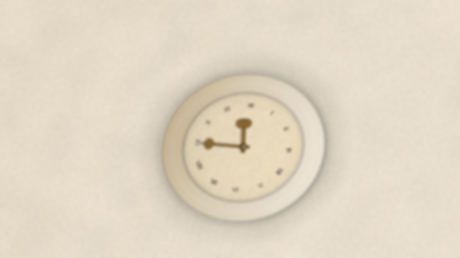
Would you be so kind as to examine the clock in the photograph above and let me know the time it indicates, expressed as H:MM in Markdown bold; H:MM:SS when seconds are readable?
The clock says **11:45**
